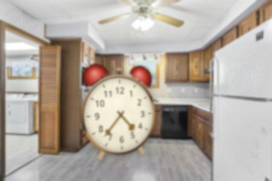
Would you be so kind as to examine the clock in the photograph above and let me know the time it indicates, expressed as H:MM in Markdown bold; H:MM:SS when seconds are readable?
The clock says **4:37**
